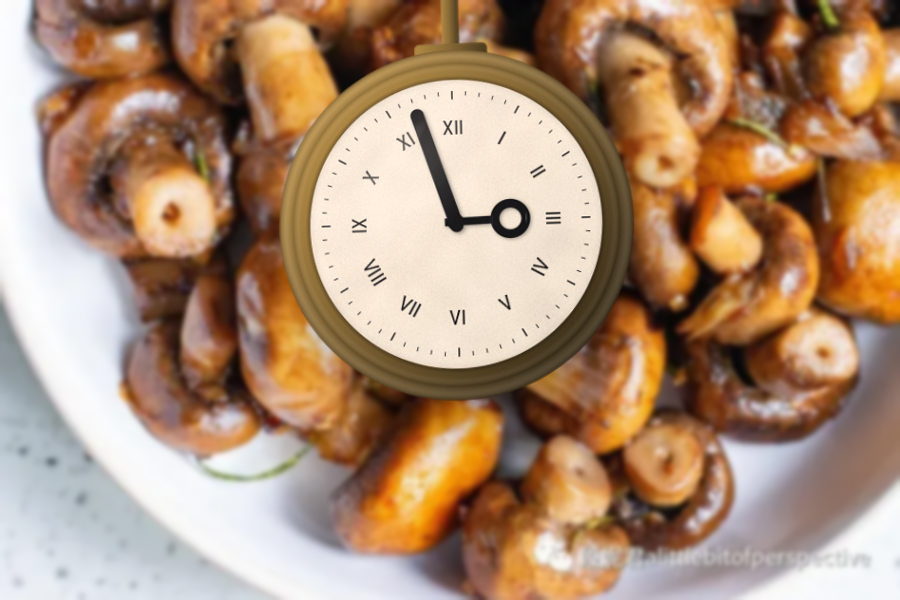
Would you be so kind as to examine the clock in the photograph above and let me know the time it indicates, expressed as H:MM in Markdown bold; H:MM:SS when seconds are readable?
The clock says **2:57**
